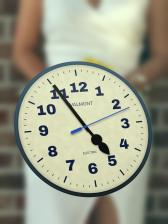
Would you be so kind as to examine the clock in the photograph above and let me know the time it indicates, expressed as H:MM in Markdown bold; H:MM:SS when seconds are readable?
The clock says **4:55:12**
